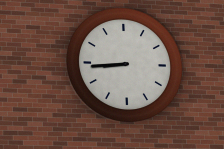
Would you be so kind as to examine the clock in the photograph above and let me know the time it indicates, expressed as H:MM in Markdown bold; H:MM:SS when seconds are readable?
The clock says **8:44**
